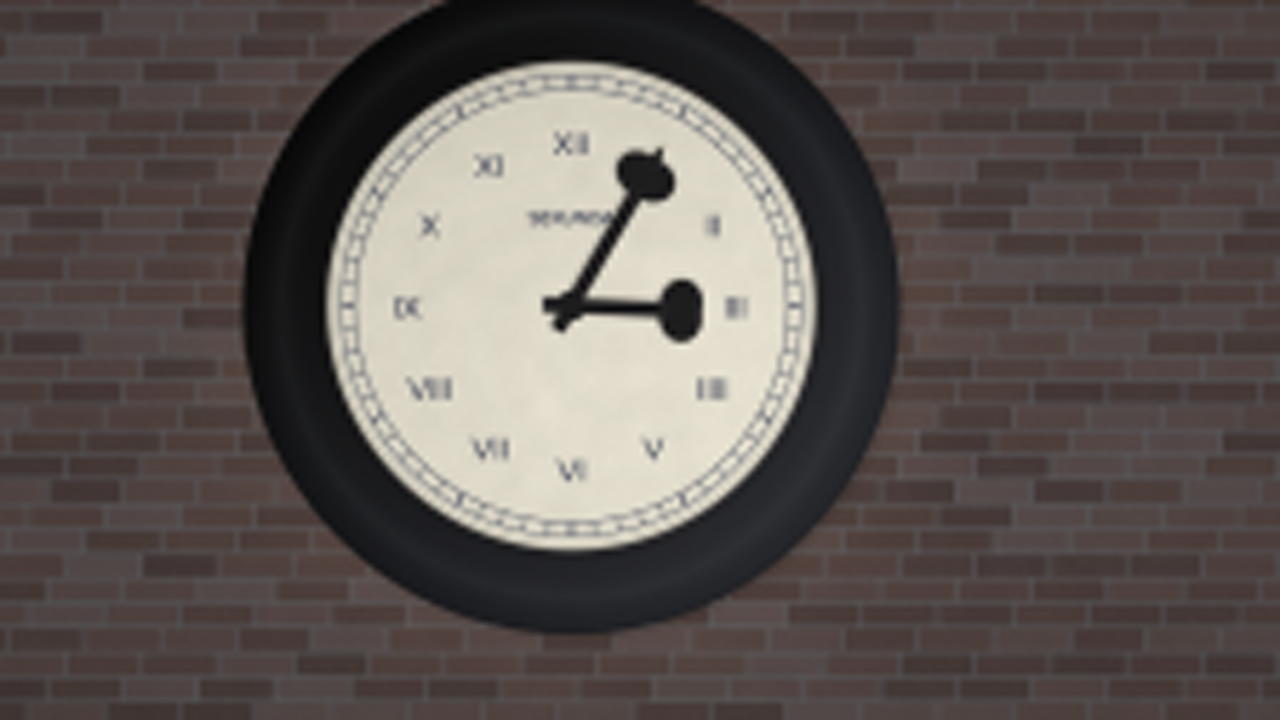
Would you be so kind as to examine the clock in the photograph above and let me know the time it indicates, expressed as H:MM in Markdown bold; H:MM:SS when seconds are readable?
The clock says **3:05**
